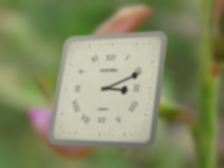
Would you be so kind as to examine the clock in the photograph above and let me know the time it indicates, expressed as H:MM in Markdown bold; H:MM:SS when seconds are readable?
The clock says **3:11**
